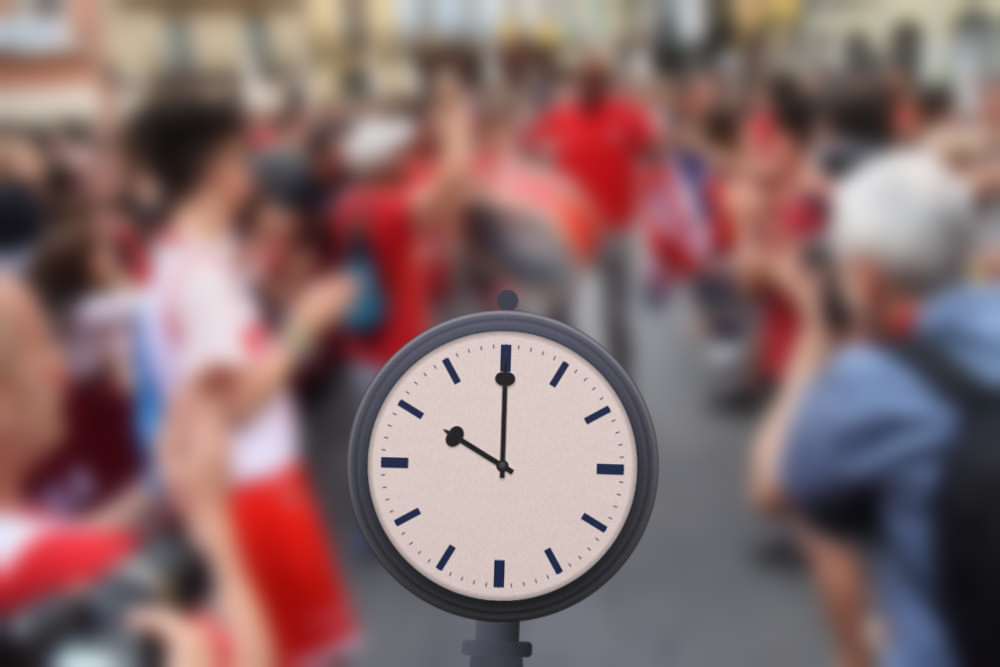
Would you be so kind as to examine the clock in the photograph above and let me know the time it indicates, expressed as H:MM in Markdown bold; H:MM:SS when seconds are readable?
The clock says **10:00**
